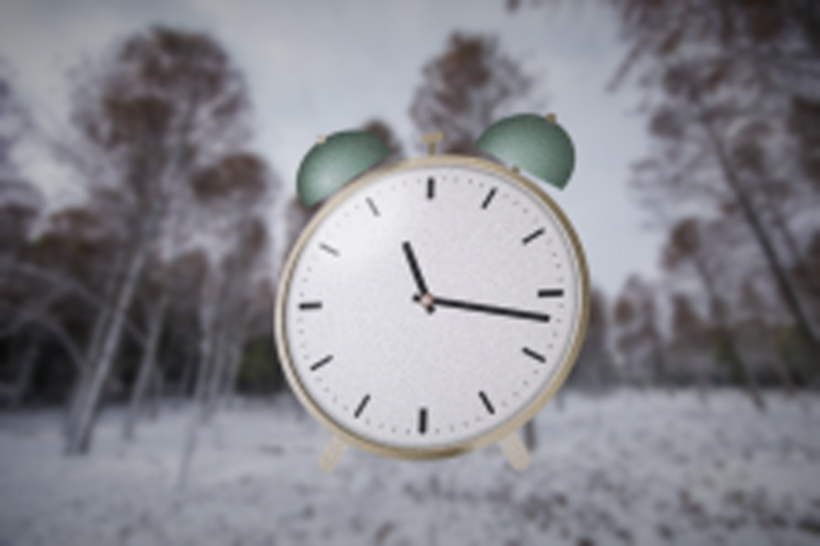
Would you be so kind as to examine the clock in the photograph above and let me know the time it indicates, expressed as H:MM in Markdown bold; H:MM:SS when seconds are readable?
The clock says **11:17**
